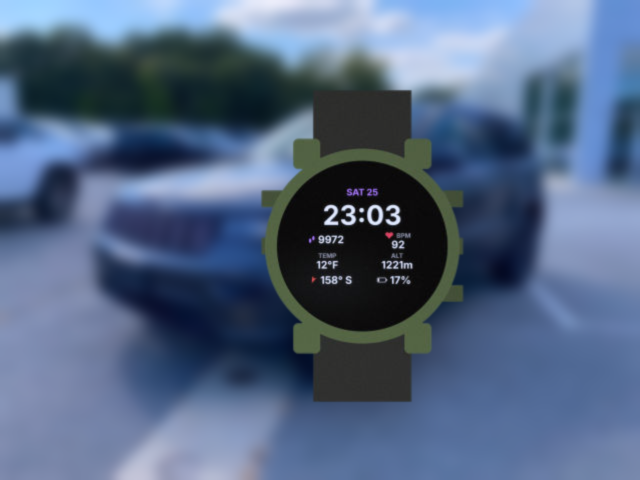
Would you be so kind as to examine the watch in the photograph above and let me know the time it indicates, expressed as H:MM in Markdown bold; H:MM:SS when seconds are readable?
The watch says **23:03**
